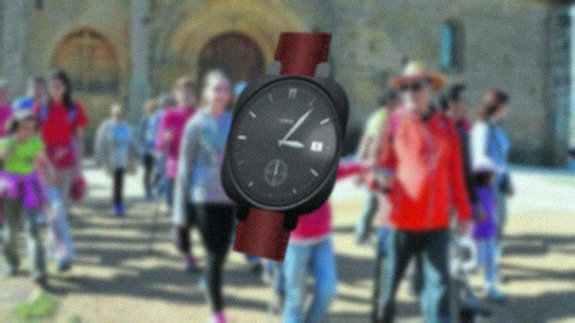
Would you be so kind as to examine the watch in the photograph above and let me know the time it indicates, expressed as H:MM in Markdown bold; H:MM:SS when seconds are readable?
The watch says **3:06**
